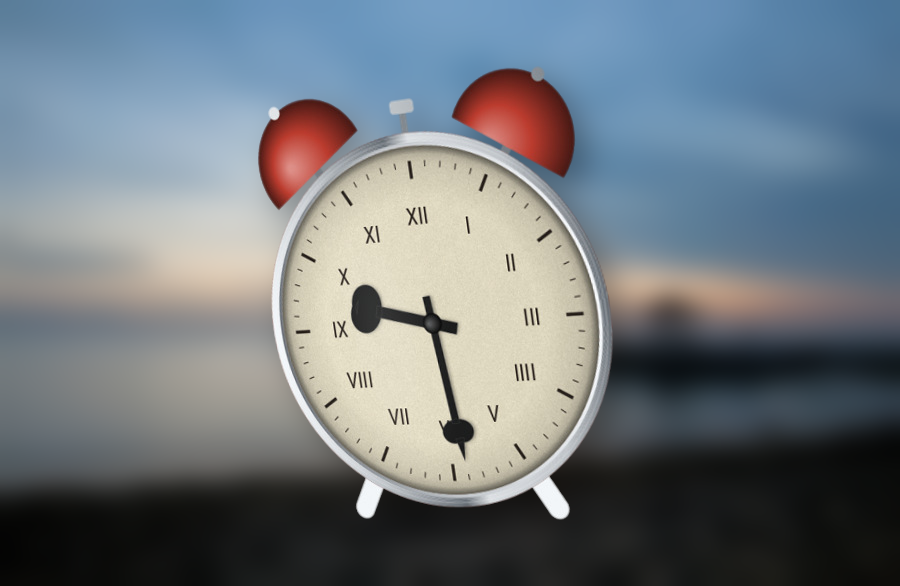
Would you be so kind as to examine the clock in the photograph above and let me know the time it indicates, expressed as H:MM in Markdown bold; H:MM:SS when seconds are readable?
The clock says **9:29**
